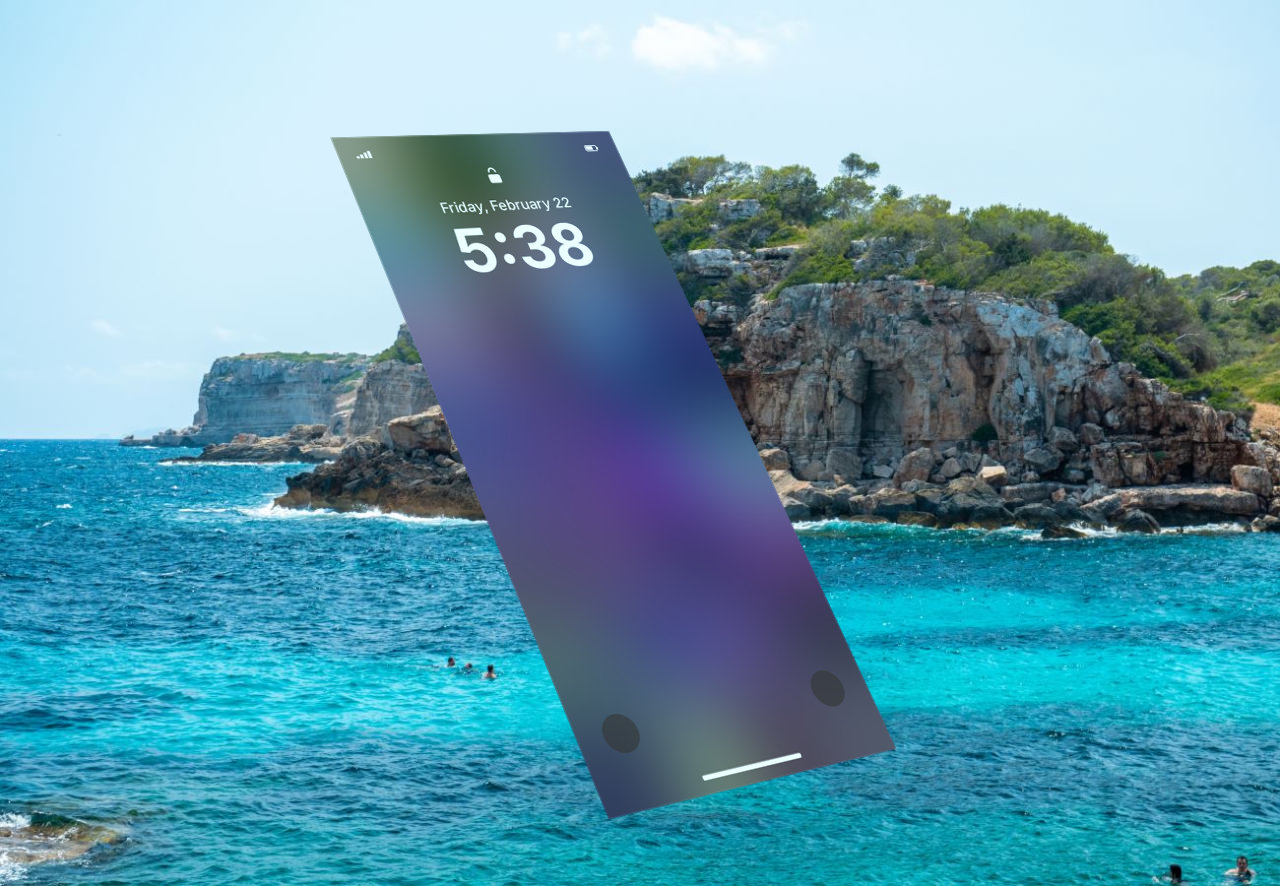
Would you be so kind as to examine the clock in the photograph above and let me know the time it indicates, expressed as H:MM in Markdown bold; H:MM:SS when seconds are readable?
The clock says **5:38**
